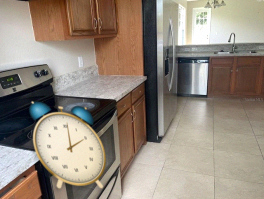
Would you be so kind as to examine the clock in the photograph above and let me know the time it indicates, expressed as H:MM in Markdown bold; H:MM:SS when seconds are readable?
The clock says **2:01**
